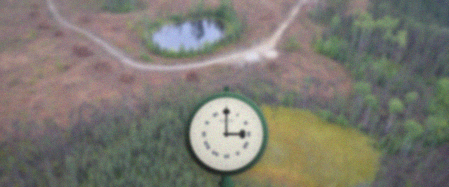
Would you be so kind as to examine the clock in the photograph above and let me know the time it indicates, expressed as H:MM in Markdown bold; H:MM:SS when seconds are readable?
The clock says **3:00**
